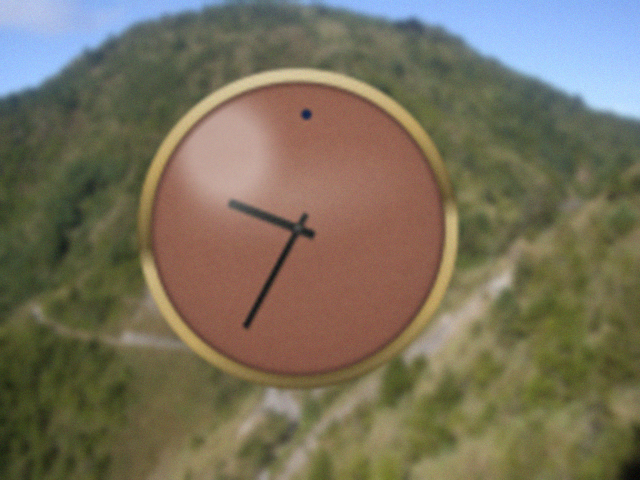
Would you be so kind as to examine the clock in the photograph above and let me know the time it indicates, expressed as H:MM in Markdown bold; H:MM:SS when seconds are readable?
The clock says **9:34**
